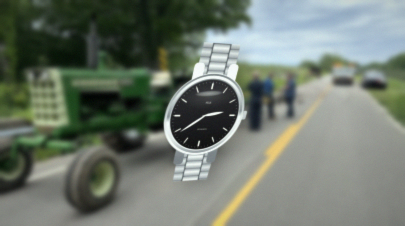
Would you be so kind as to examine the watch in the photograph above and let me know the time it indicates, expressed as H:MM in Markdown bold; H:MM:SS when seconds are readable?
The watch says **2:39**
